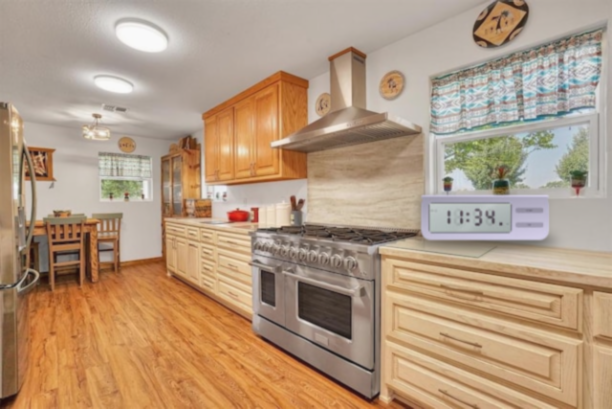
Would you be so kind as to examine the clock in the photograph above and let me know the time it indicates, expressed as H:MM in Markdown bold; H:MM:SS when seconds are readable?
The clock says **11:34**
